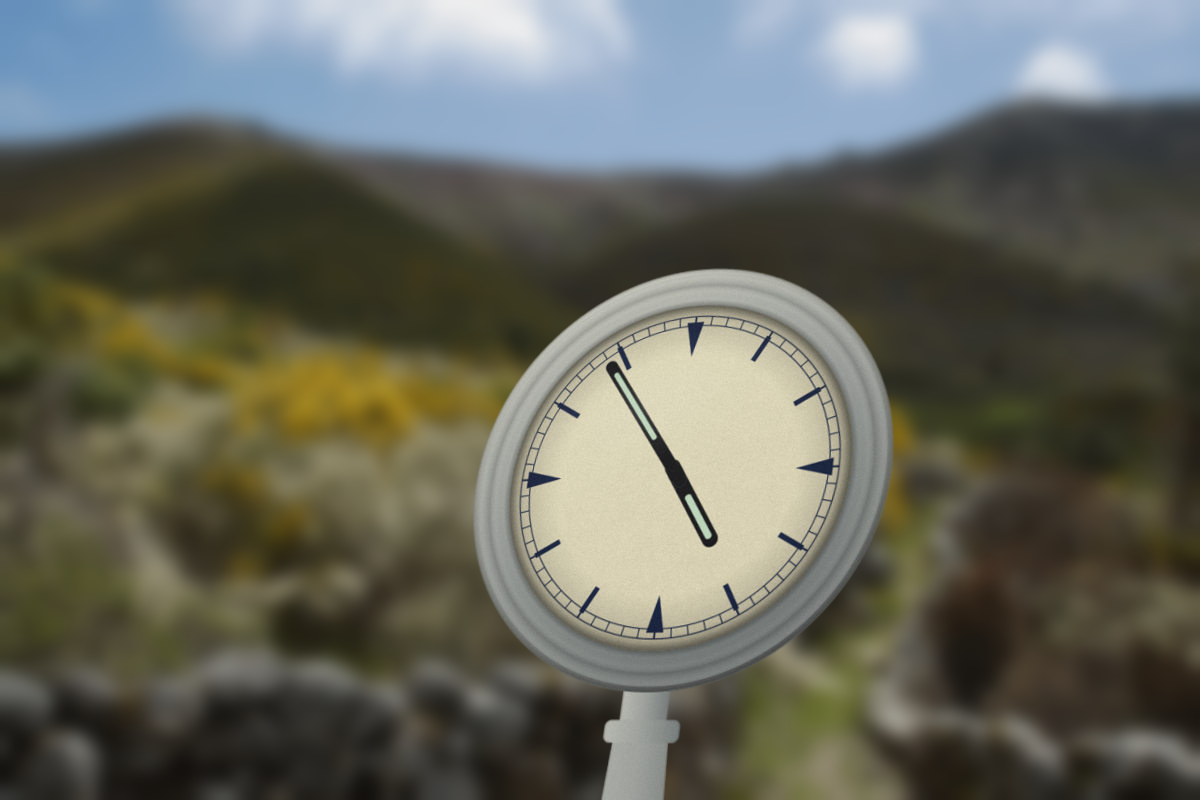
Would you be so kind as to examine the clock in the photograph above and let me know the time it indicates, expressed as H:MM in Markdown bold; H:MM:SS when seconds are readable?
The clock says **4:54**
